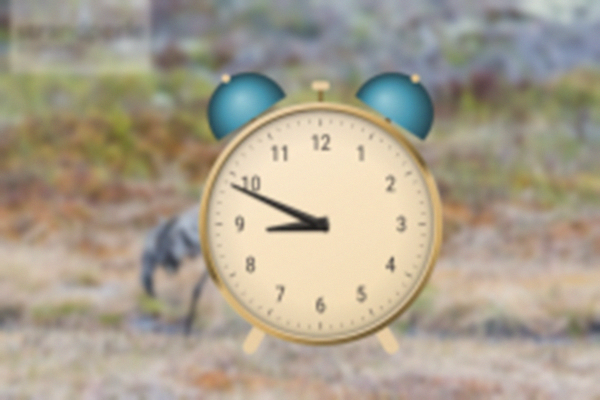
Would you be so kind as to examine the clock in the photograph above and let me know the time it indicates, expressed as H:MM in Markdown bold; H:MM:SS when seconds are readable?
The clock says **8:49**
